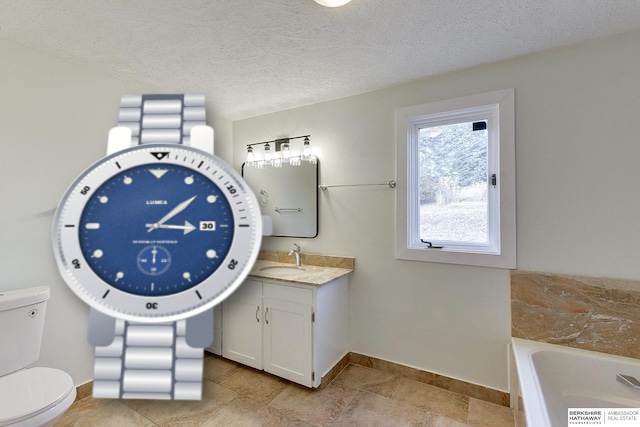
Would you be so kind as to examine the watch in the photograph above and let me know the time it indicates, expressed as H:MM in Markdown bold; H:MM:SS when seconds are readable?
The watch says **3:08**
